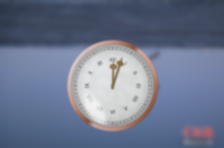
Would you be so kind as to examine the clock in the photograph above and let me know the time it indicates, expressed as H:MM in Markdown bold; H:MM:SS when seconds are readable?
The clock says **12:03**
